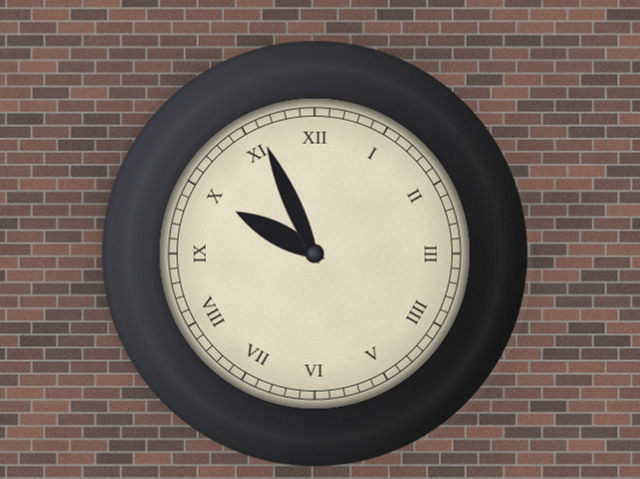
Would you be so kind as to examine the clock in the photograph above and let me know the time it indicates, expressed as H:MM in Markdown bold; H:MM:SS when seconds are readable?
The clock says **9:56**
